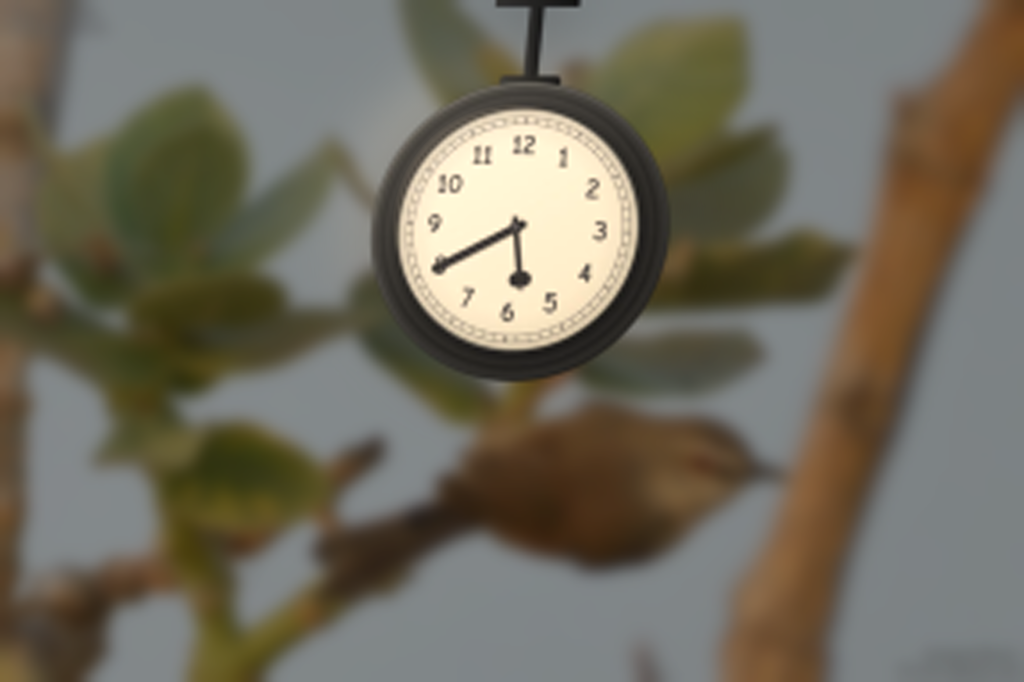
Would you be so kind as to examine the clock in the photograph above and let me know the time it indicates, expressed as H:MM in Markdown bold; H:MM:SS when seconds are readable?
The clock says **5:40**
